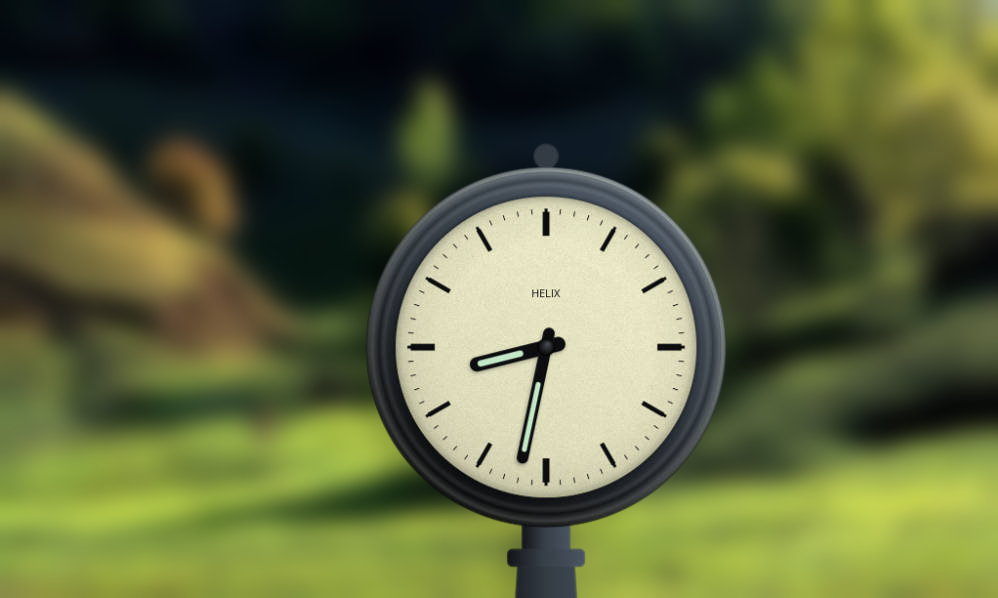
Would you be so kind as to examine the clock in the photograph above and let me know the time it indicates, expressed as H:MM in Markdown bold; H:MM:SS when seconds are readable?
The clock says **8:32**
